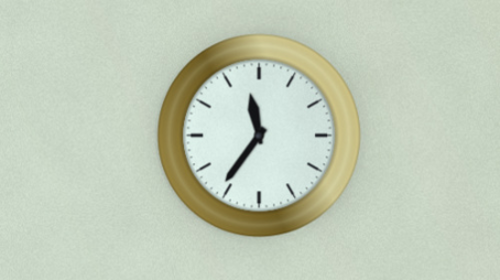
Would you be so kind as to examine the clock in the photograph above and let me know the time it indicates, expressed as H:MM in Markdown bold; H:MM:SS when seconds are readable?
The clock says **11:36**
